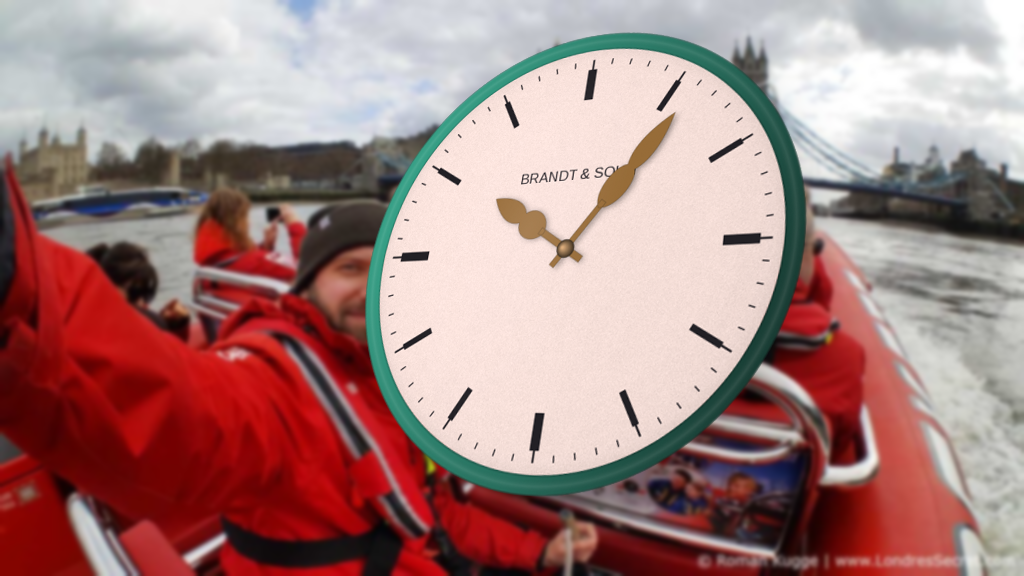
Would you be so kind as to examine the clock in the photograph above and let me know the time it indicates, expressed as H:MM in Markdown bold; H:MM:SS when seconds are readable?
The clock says **10:06**
